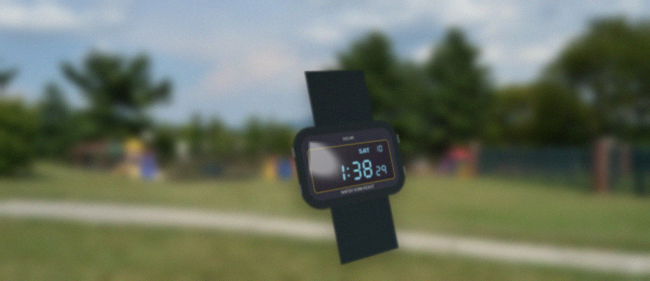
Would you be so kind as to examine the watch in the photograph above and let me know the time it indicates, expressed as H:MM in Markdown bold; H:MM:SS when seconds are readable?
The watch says **1:38**
